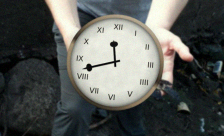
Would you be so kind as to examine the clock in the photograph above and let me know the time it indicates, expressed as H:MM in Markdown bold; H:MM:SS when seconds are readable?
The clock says **11:42**
